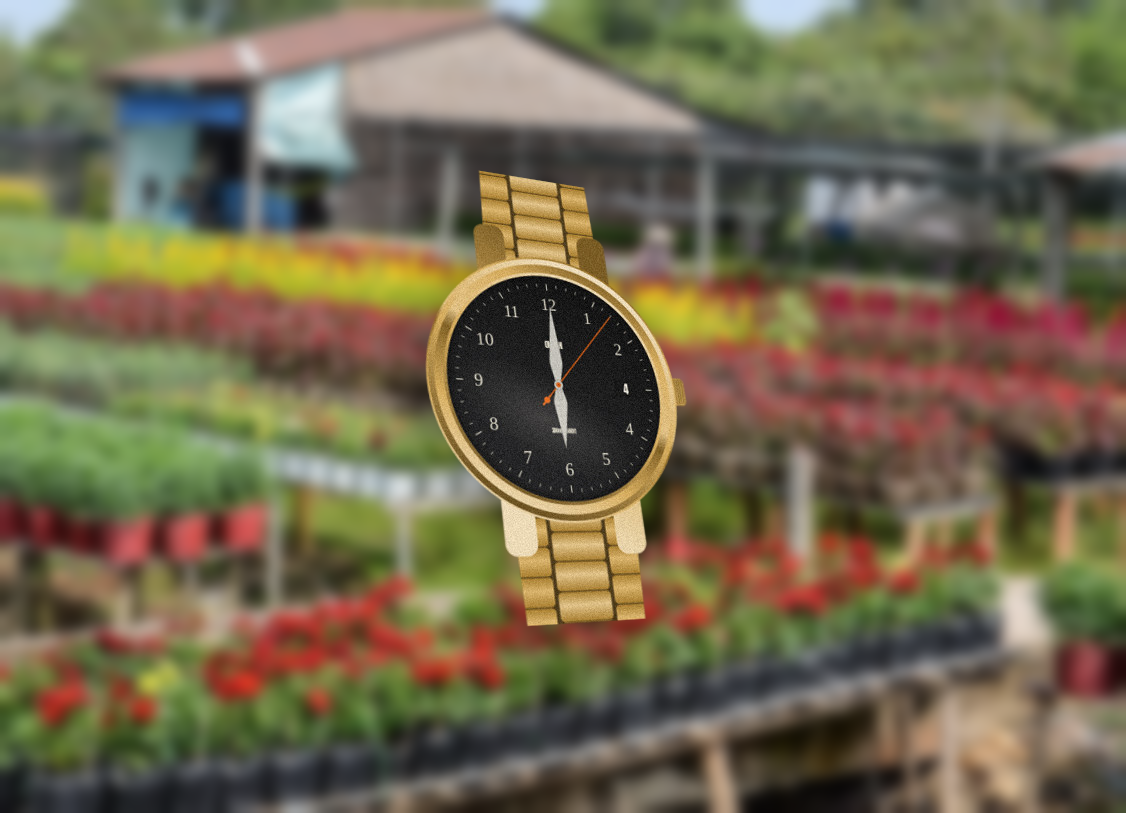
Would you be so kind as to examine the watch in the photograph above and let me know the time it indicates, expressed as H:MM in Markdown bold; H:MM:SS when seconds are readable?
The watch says **6:00:07**
